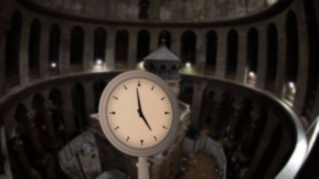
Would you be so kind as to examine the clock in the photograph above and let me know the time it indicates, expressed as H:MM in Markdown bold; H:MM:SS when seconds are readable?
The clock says **4:59**
